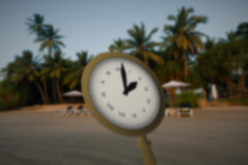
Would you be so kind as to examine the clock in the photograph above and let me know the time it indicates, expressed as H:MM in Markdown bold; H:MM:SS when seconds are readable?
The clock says **2:02**
